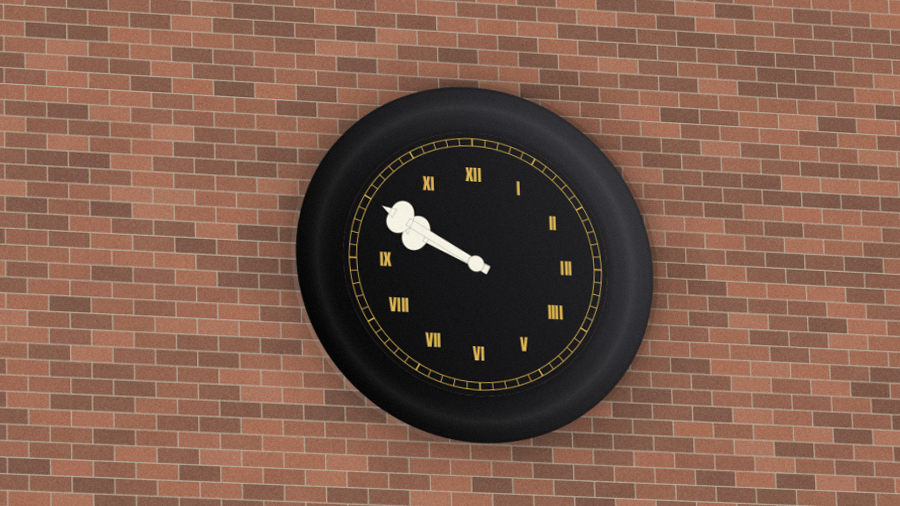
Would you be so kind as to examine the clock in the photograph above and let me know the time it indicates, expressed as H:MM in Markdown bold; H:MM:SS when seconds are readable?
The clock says **9:50**
